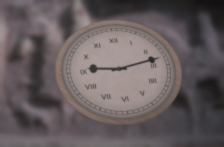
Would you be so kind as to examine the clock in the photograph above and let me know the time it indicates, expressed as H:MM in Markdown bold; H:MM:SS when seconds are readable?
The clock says **9:13**
